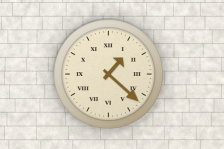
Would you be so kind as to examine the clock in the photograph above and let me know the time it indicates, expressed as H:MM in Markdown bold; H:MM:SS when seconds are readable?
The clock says **1:22**
